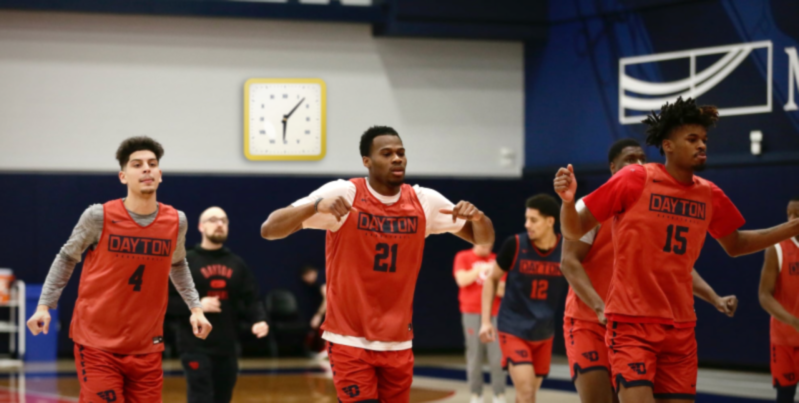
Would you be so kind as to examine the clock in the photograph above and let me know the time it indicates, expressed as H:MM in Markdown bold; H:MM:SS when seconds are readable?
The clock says **6:07**
